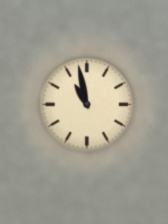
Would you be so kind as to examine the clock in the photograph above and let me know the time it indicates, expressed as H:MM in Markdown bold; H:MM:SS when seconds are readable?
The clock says **10:58**
